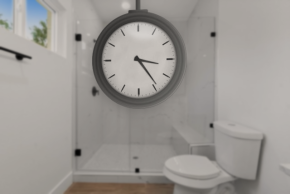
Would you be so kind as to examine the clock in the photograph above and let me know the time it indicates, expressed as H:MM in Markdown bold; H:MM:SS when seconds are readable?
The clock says **3:24**
